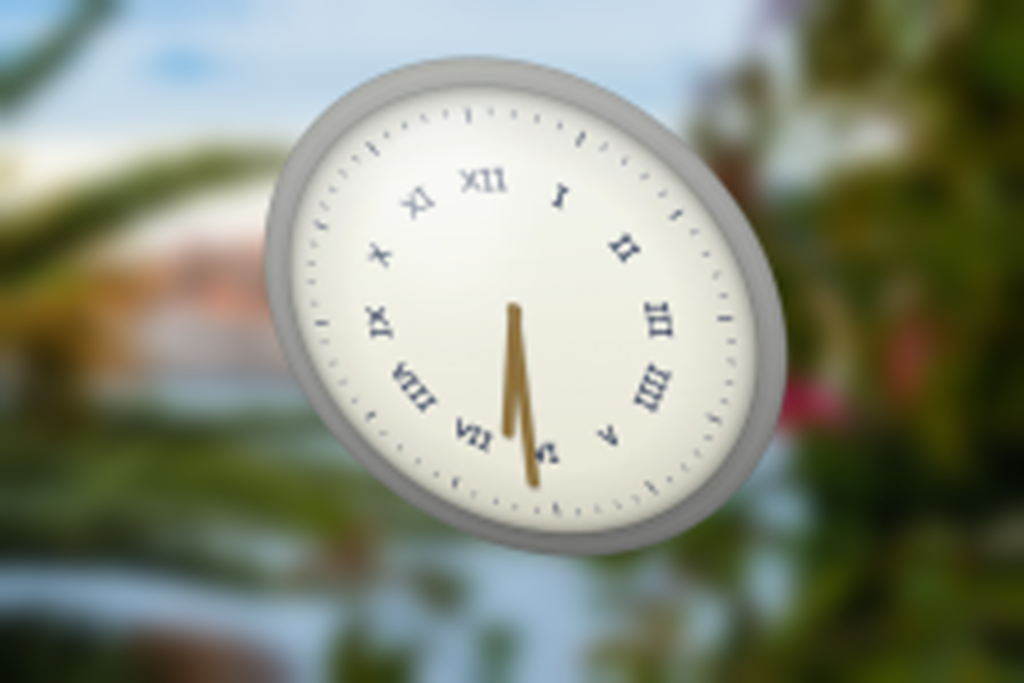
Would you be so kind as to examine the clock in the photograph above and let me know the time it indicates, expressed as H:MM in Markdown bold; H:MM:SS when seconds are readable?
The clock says **6:31**
